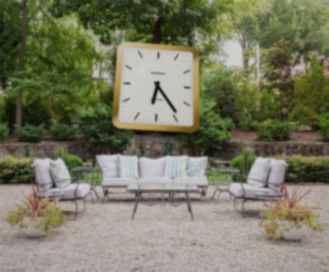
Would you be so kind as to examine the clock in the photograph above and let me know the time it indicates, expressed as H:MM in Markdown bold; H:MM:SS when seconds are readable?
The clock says **6:24**
